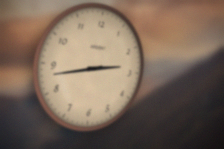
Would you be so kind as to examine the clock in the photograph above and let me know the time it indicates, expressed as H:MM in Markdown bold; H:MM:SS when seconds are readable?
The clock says **2:43**
